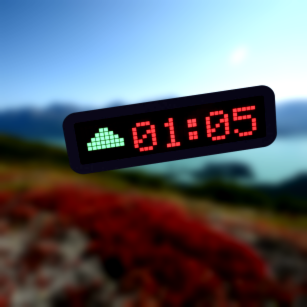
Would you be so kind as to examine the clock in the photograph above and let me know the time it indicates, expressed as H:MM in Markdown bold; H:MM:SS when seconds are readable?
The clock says **1:05**
